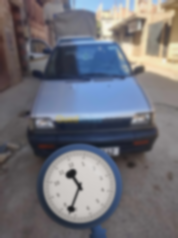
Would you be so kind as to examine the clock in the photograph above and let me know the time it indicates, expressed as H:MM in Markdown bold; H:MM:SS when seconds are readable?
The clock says **11:37**
